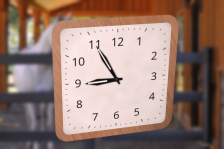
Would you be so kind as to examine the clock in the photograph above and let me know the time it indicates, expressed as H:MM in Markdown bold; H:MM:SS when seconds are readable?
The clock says **8:55**
